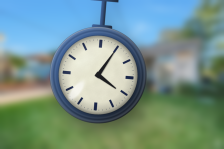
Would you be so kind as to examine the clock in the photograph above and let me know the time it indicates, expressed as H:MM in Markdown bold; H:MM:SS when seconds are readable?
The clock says **4:05**
